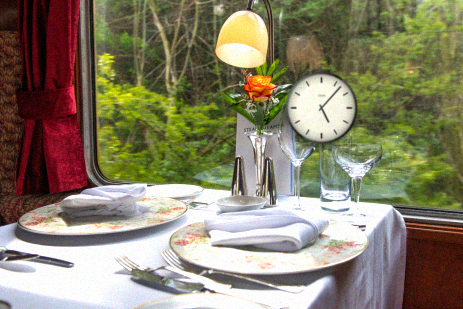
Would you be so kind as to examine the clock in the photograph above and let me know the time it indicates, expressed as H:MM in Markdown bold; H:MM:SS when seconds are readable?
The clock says **5:07**
